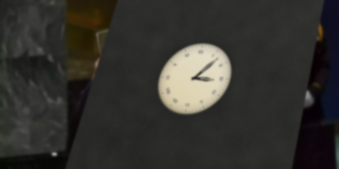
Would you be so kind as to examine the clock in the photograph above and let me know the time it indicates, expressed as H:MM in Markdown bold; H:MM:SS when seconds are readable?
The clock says **3:07**
